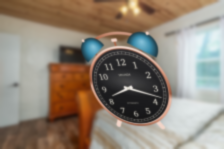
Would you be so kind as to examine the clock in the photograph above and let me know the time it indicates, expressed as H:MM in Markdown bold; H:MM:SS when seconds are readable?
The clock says **8:18**
